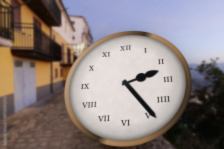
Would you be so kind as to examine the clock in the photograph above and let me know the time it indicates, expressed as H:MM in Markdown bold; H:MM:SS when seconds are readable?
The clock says **2:24**
